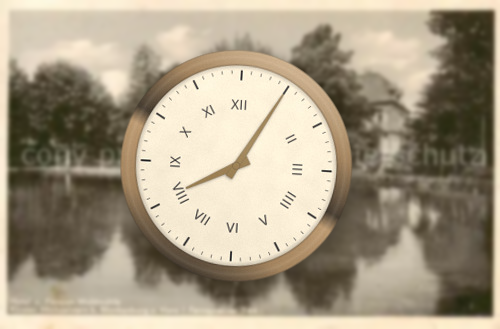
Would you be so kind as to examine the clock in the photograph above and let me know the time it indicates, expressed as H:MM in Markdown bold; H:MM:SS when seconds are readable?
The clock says **8:05**
